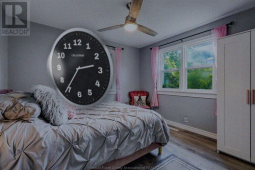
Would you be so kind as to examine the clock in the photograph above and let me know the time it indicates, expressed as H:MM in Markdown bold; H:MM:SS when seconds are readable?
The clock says **2:36**
